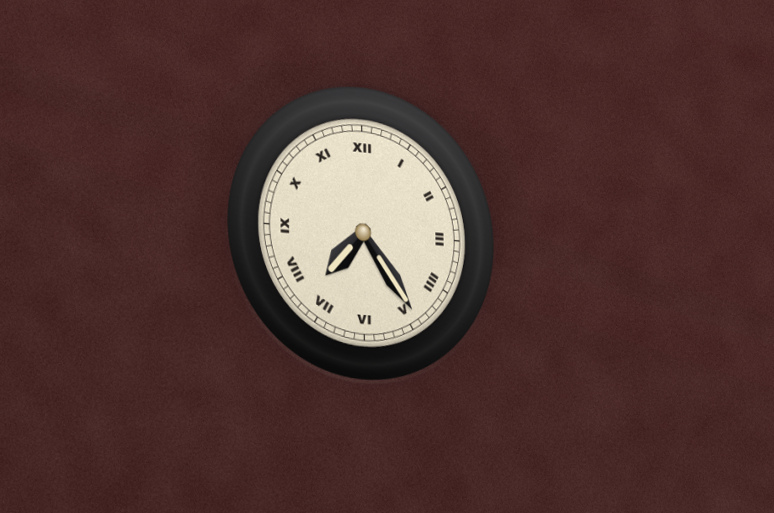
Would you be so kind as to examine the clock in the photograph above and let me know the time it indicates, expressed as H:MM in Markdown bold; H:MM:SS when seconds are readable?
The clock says **7:24**
